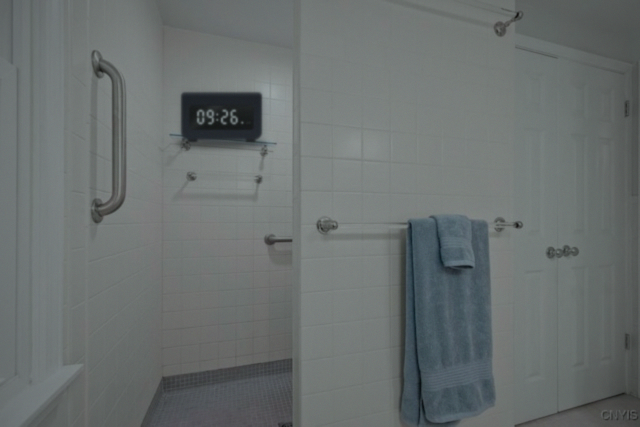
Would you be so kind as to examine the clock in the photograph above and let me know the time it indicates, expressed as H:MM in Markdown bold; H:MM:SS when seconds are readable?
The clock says **9:26**
